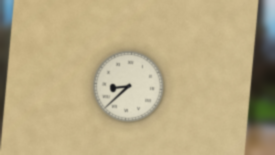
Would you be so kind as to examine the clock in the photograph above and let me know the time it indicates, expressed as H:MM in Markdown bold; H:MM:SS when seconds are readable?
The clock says **8:37**
